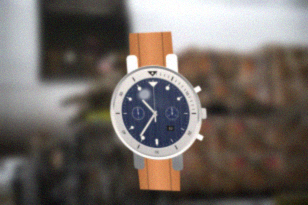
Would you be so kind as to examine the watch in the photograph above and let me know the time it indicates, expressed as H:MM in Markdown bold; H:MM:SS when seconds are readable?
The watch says **10:36**
